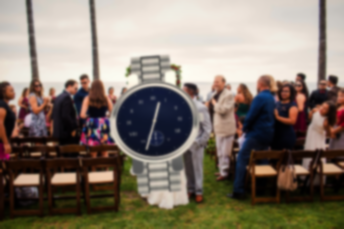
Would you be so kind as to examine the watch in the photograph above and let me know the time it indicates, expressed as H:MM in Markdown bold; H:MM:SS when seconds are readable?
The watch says **12:33**
